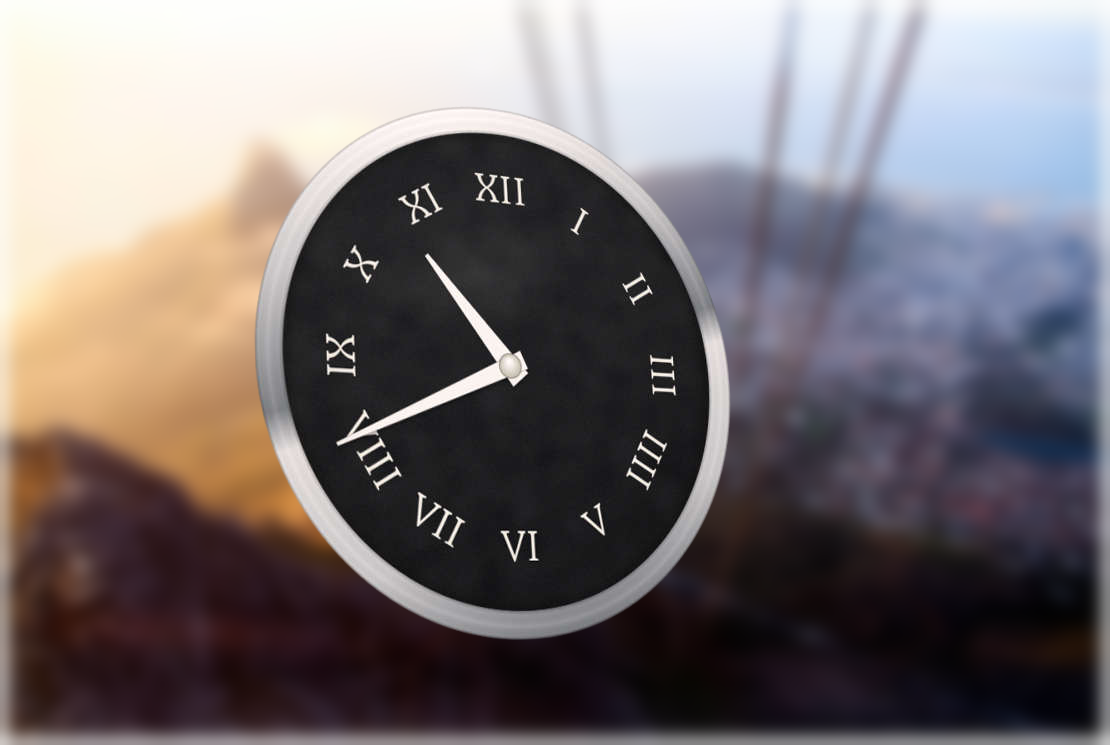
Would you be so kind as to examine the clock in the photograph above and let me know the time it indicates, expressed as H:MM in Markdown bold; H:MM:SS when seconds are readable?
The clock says **10:41**
